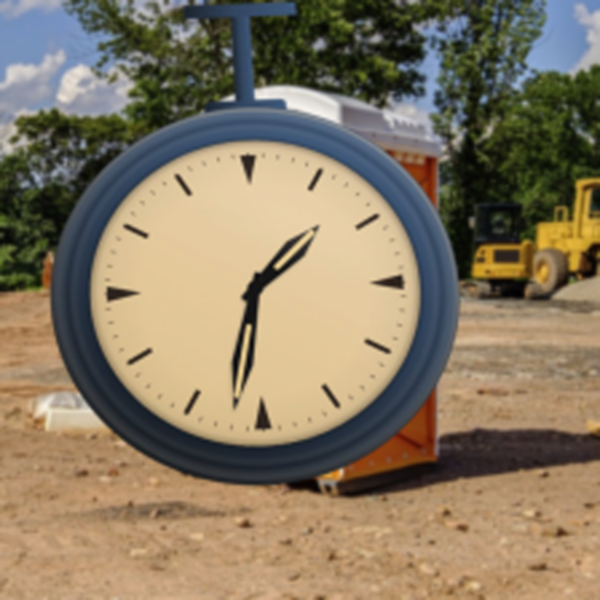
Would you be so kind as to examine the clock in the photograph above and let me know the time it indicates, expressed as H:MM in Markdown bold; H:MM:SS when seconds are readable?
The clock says **1:32**
